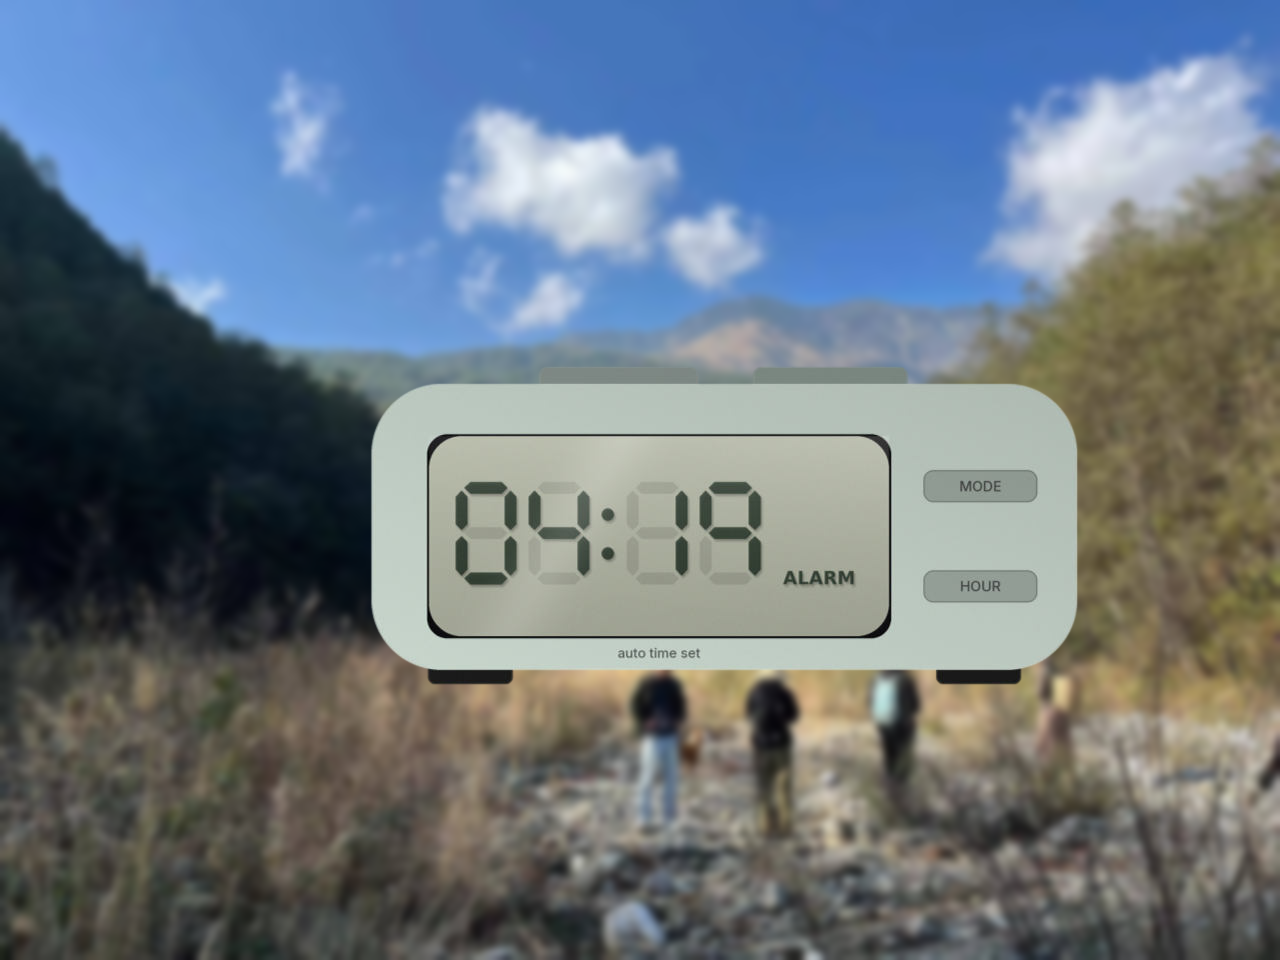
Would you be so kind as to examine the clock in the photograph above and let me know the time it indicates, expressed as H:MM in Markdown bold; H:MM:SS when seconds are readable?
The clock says **4:19**
